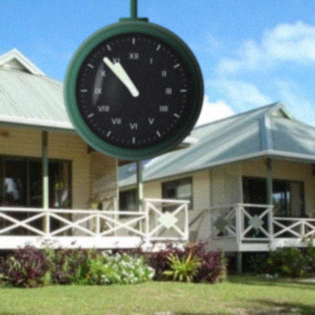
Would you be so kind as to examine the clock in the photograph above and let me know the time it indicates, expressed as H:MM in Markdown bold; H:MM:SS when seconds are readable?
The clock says **10:53**
